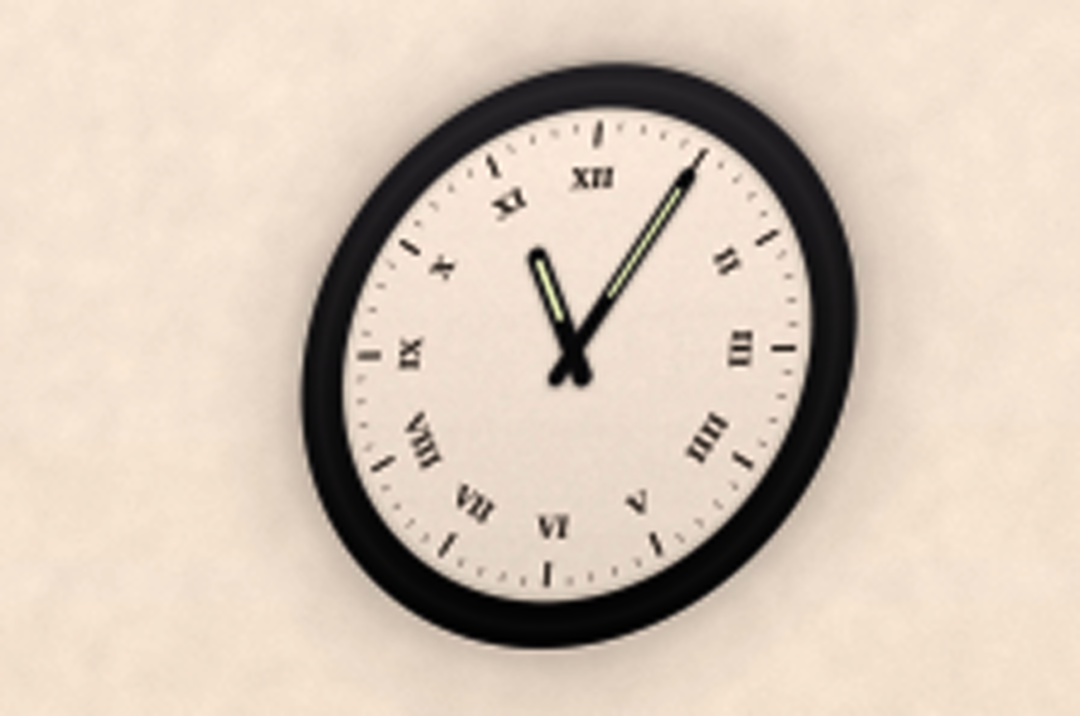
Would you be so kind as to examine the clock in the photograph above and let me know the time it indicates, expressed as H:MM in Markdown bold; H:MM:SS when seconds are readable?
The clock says **11:05**
